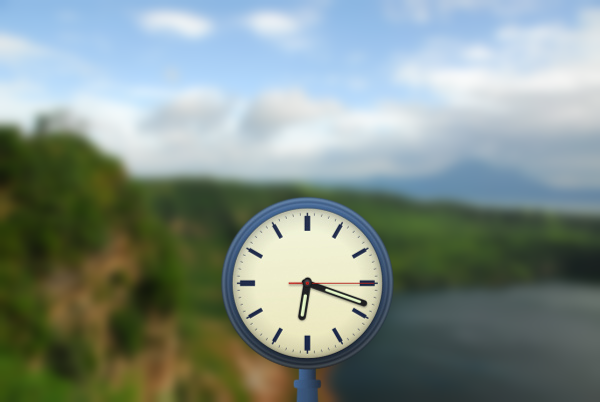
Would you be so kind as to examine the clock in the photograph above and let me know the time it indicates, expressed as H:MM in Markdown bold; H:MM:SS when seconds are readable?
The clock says **6:18:15**
